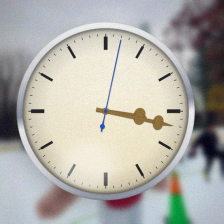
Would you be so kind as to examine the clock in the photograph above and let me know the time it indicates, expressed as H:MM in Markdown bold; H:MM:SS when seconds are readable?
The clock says **3:17:02**
